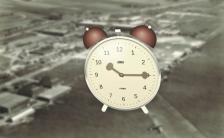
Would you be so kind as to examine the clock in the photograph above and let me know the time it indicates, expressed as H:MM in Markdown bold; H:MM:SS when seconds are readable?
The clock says **10:15**
